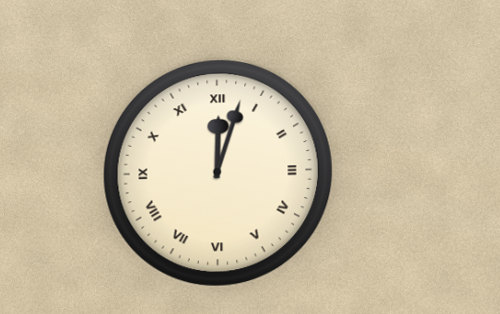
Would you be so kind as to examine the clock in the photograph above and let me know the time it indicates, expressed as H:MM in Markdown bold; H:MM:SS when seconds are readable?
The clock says **12:03**
